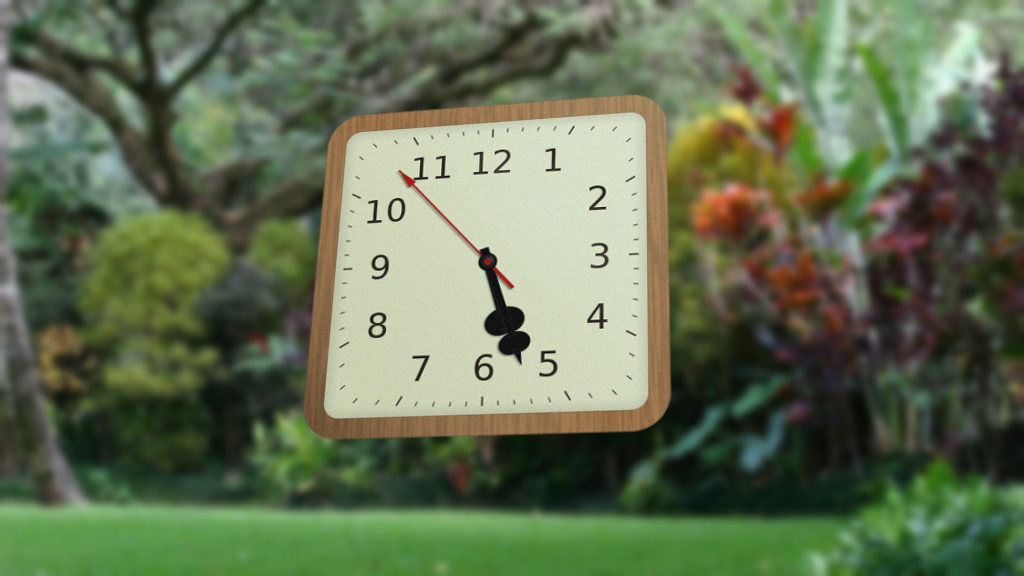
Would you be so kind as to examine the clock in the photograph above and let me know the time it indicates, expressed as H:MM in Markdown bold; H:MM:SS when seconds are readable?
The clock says **5:26:53**
